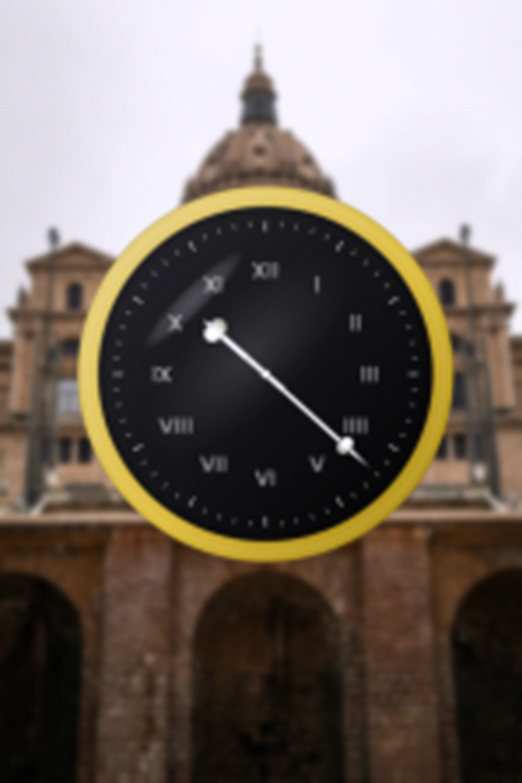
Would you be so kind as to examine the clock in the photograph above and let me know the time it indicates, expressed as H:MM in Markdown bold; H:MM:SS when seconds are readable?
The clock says **10:22**
